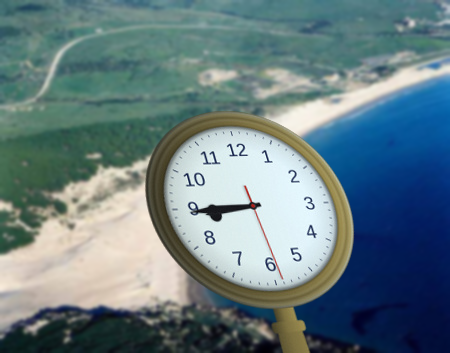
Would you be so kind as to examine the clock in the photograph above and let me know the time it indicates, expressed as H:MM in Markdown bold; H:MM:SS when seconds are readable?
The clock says **8:44:29**
